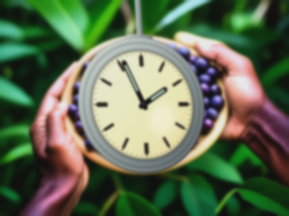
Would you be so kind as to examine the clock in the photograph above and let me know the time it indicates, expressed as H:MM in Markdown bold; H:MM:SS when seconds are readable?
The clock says **1:56**
